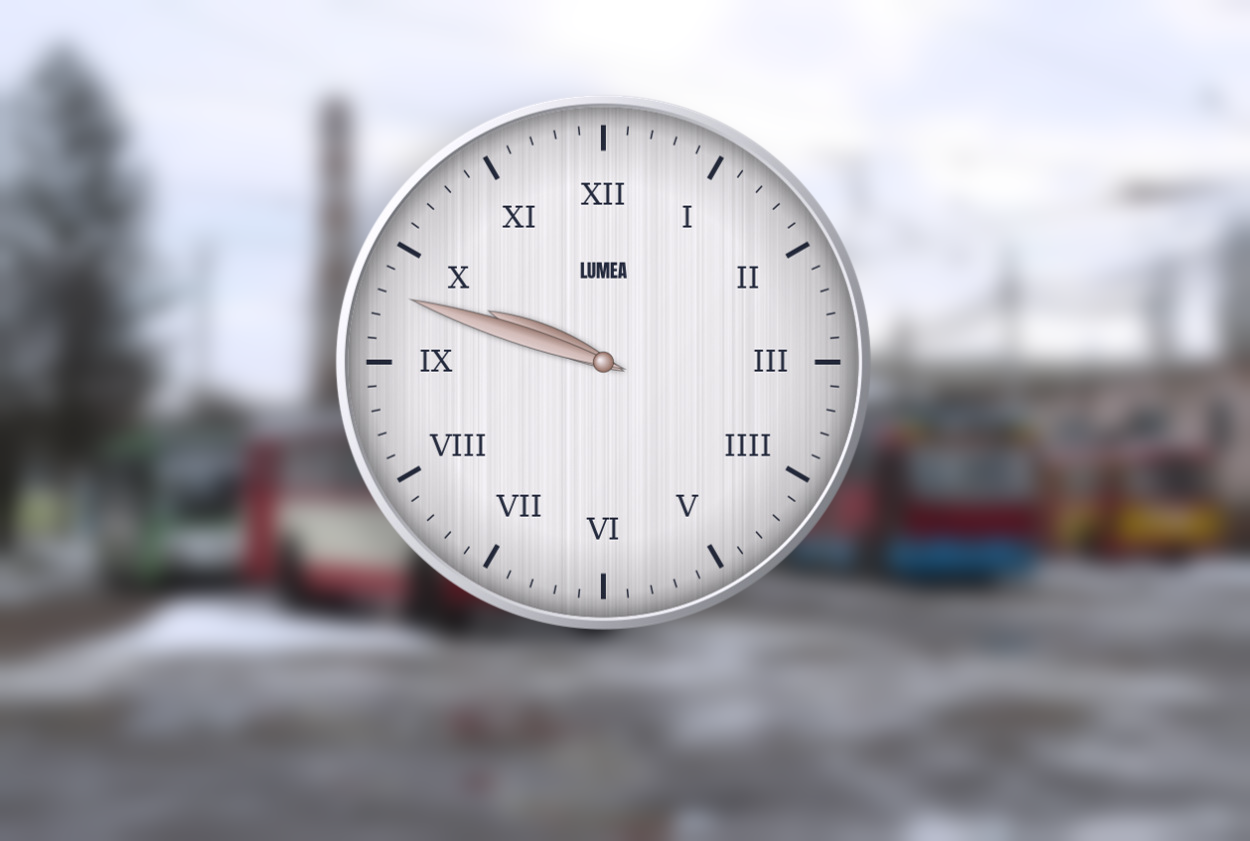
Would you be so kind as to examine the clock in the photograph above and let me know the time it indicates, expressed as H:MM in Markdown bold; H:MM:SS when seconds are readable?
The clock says **9:48**
